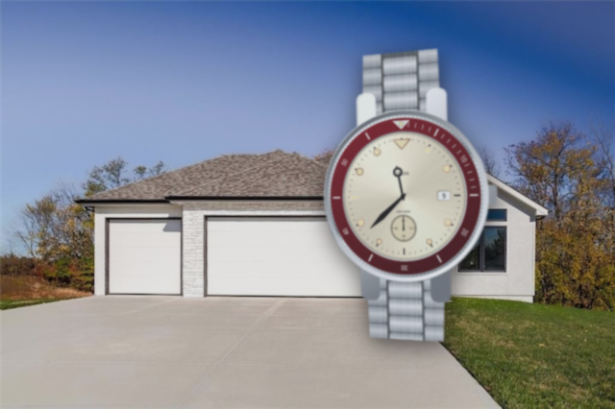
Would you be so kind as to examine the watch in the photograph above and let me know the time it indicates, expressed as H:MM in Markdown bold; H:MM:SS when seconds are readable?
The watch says **11:38**
